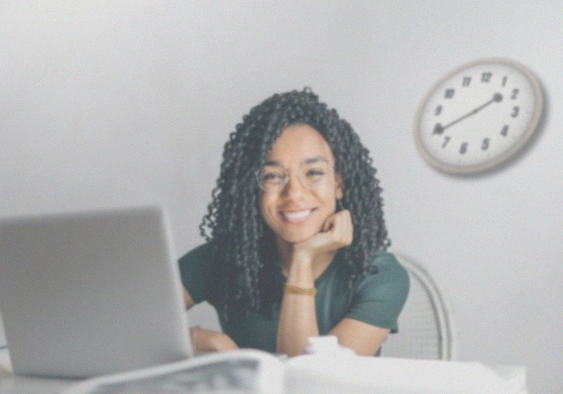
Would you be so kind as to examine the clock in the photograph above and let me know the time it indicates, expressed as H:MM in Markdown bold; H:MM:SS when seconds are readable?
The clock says **1:39**
